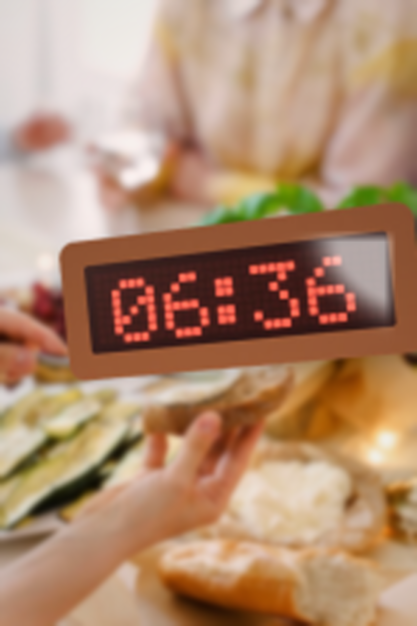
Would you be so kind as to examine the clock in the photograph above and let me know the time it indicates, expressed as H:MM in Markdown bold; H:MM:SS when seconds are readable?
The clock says **6:36**
